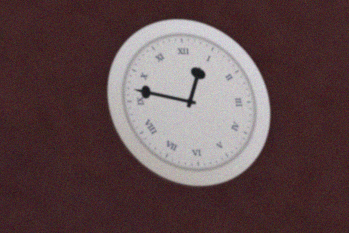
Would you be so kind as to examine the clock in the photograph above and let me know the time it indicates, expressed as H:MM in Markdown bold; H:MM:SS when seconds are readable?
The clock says **12:47**
